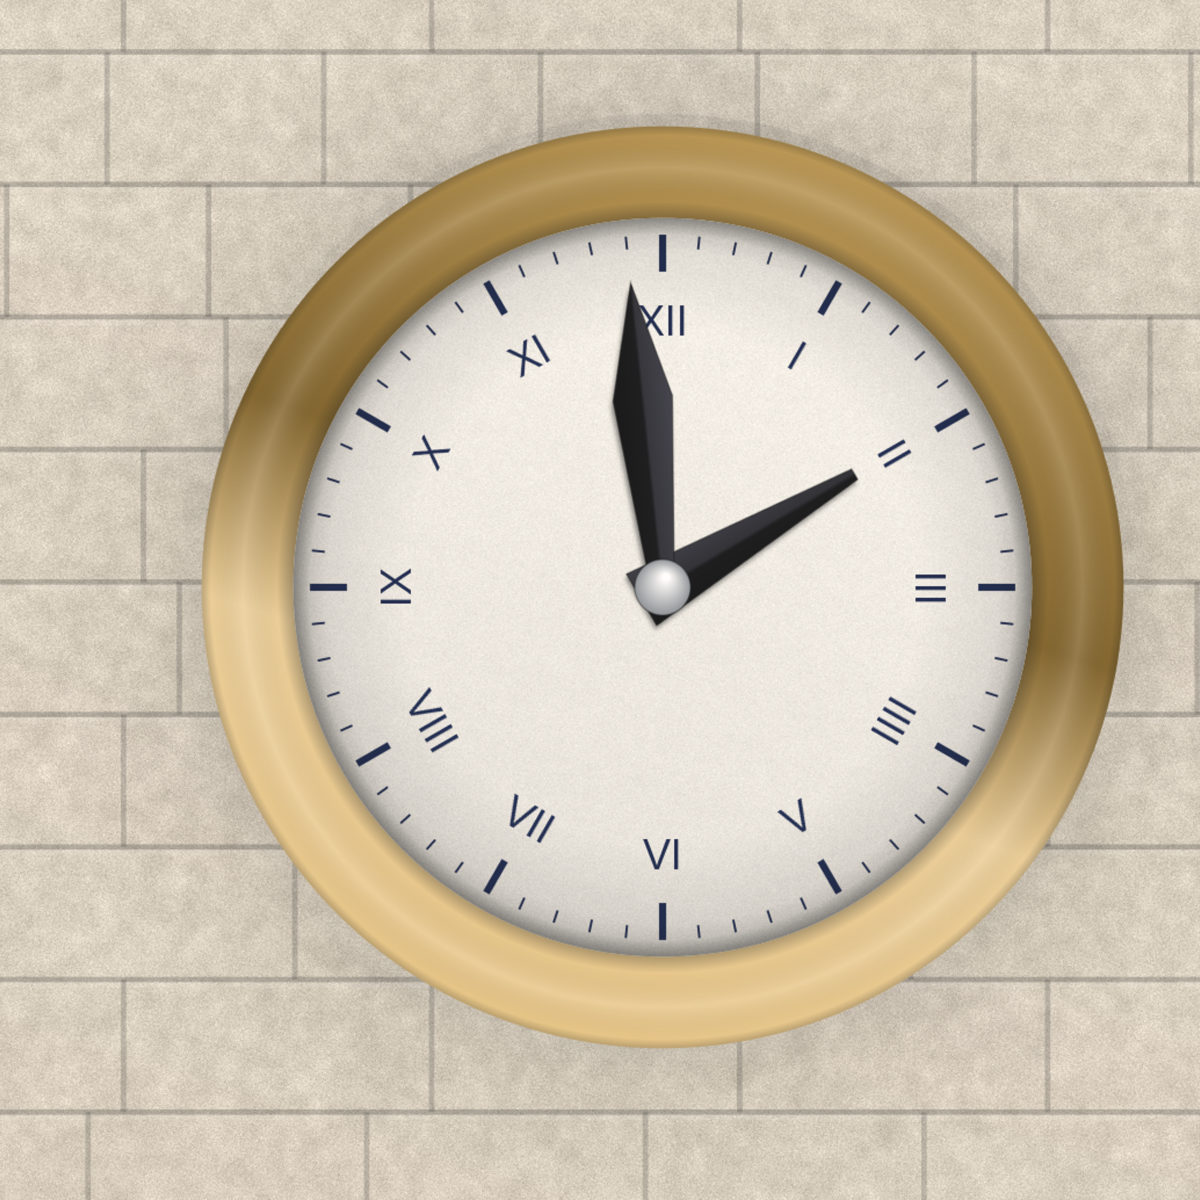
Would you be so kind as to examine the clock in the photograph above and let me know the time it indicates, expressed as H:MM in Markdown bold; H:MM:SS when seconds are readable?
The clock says **1:59**
